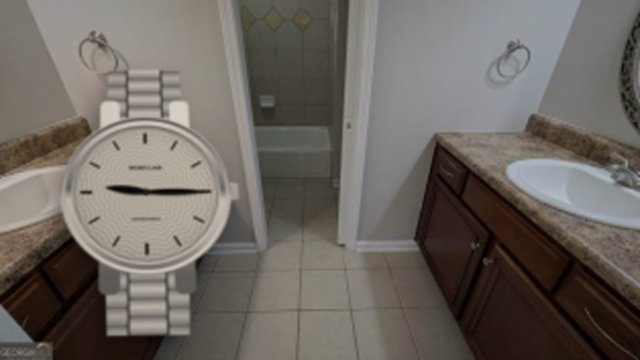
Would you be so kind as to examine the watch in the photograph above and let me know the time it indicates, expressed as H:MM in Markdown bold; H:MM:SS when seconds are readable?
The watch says **9:15**
